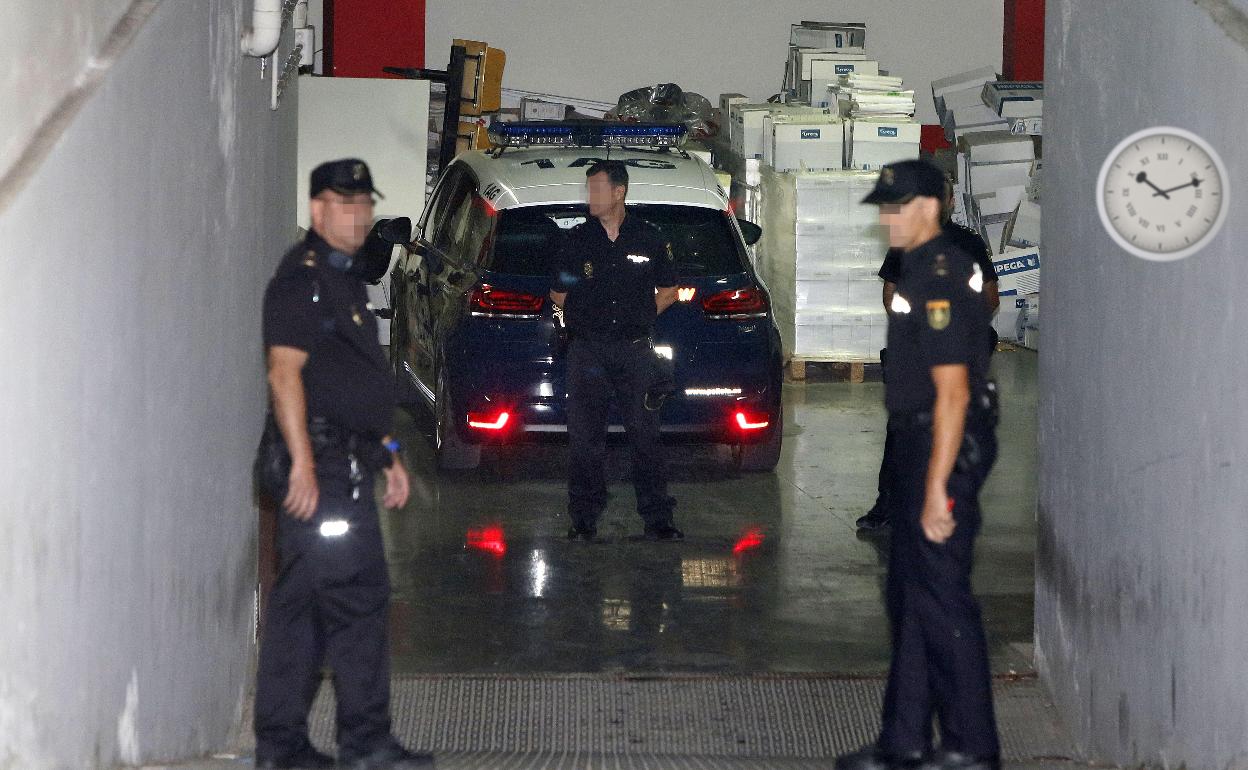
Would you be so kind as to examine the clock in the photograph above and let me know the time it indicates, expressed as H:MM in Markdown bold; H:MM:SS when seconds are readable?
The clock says **10:12**
